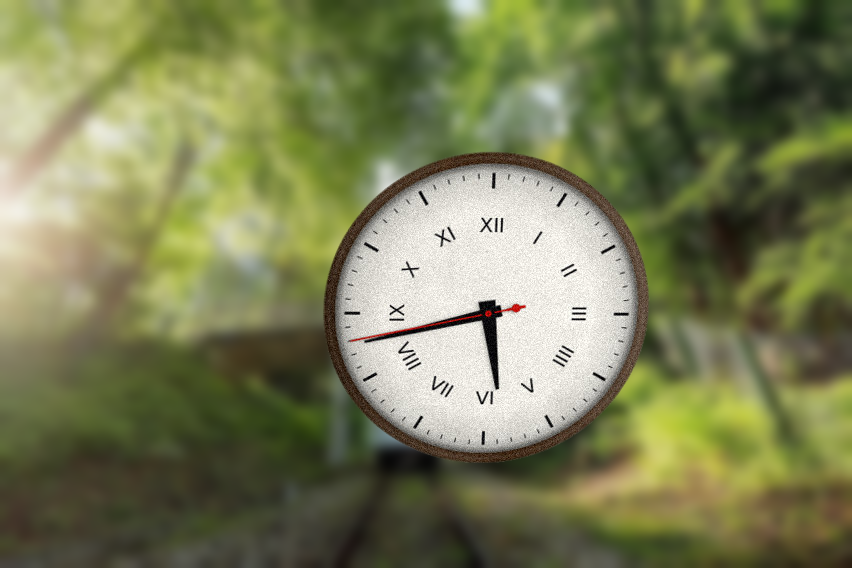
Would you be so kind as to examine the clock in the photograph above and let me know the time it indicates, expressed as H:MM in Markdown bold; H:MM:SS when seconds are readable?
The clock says **5:42:43**
